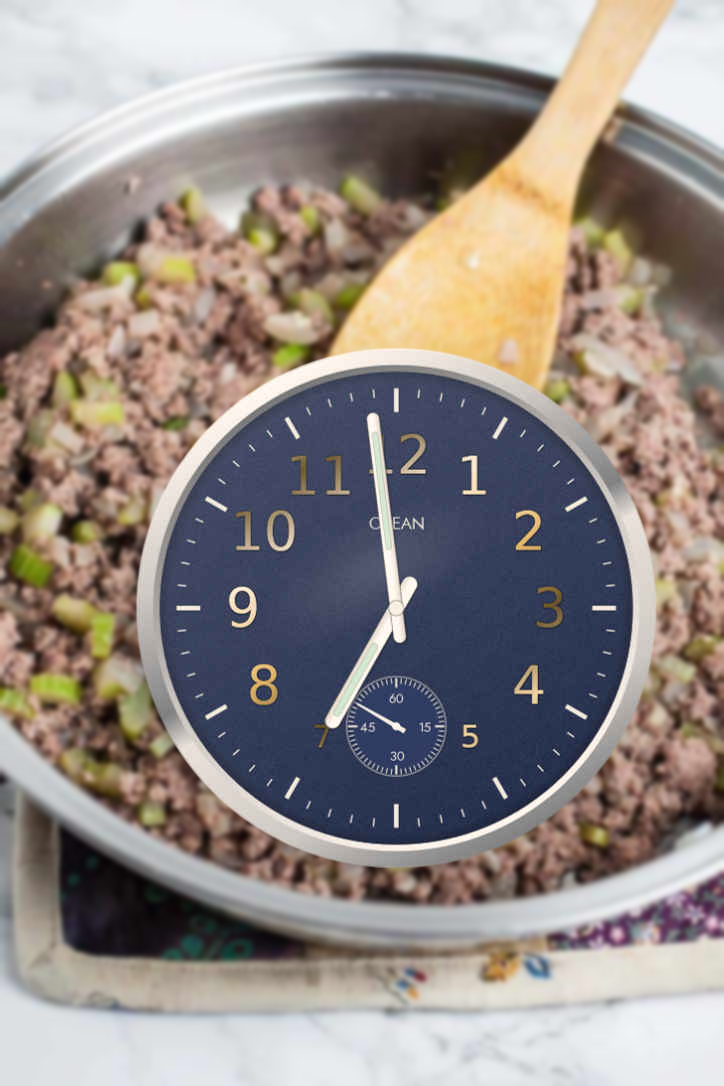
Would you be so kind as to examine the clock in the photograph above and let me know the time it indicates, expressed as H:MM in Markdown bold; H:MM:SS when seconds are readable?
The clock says **6:58:50**
